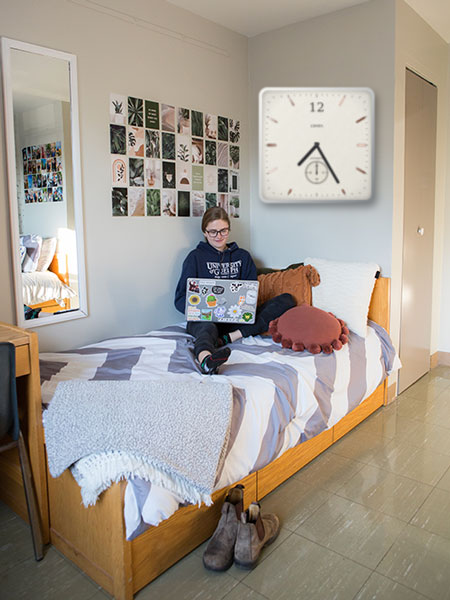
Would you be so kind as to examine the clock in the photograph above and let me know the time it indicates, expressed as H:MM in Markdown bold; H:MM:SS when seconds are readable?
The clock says **7:25**
